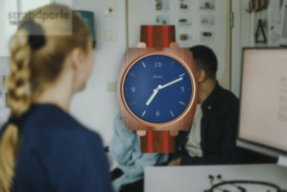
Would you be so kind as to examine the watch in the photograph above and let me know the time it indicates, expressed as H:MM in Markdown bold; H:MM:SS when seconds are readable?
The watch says **7:11**
